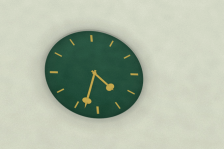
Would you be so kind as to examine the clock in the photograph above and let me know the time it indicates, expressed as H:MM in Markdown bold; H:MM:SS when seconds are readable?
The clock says **4:33**
